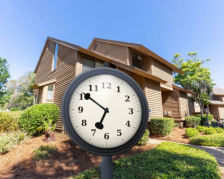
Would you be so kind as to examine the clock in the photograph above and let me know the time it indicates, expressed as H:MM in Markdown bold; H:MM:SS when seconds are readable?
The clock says **6:51**
